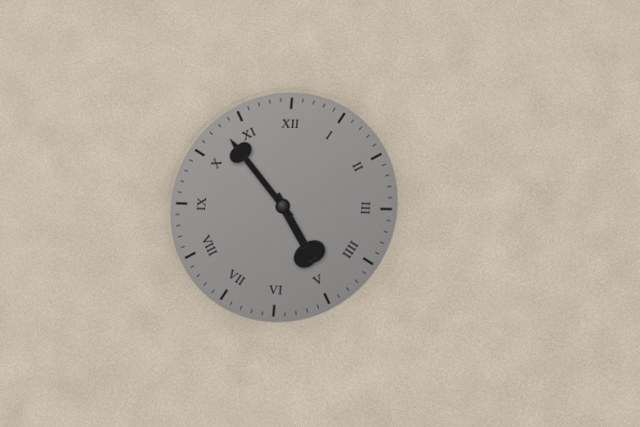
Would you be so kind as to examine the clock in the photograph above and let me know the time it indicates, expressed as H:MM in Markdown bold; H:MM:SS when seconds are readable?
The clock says **4:53**
